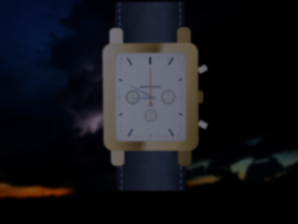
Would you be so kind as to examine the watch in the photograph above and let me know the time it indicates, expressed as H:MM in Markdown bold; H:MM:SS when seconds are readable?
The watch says **8:50**
